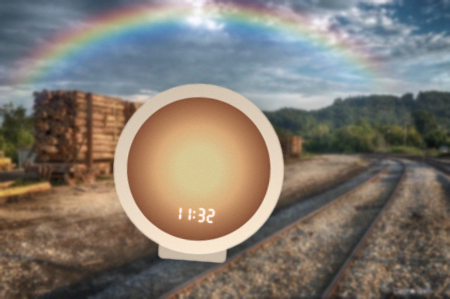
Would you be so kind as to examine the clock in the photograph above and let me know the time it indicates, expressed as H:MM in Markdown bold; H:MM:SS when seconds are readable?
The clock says **11:32**
